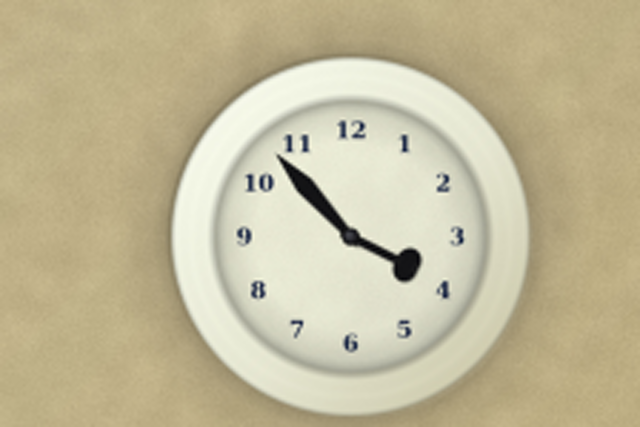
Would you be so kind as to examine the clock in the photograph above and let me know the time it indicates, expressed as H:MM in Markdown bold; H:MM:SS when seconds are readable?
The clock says **3:53**
